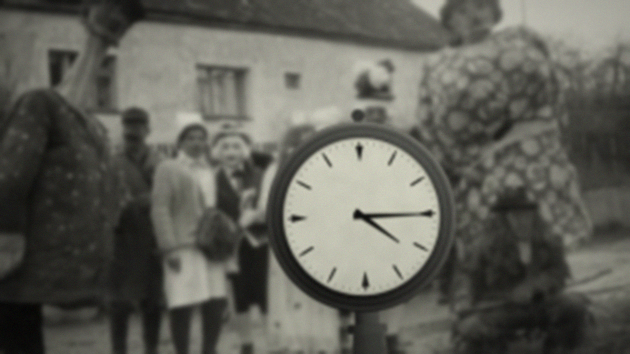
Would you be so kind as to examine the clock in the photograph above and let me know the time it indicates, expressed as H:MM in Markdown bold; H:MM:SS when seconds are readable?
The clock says **4:15**
